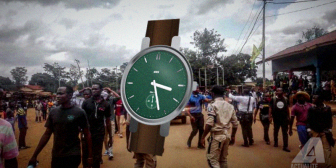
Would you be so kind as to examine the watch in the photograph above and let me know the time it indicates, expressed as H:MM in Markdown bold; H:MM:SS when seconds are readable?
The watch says **3:27**
